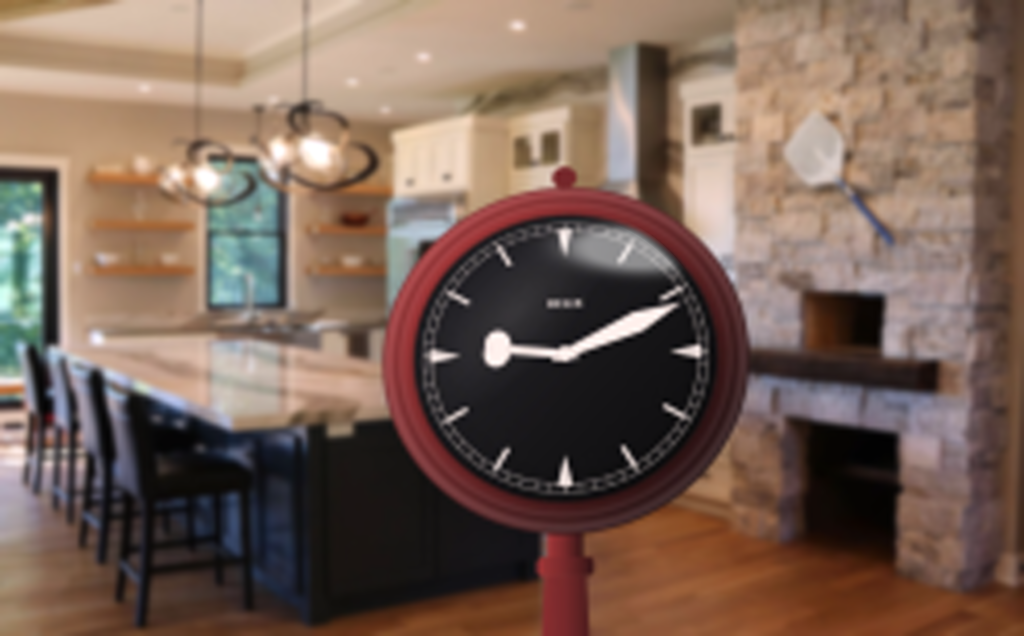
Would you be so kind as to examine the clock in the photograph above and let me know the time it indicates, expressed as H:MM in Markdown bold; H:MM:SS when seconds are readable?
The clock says **9:11**
